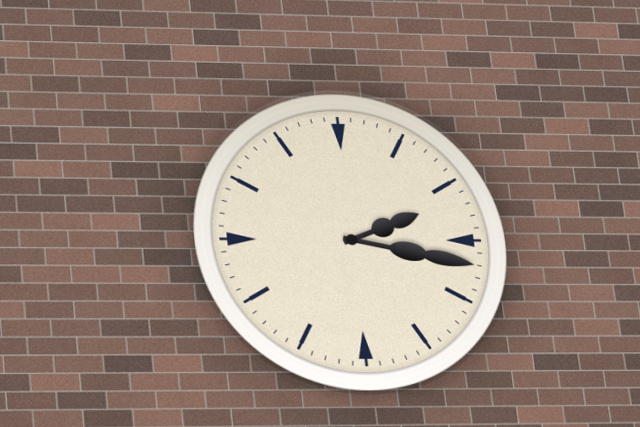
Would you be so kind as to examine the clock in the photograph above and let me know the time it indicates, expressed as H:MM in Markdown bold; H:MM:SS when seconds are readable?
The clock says **2:17**
